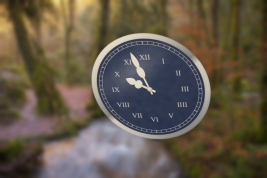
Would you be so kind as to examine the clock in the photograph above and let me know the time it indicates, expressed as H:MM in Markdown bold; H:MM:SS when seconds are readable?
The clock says **9:57**
